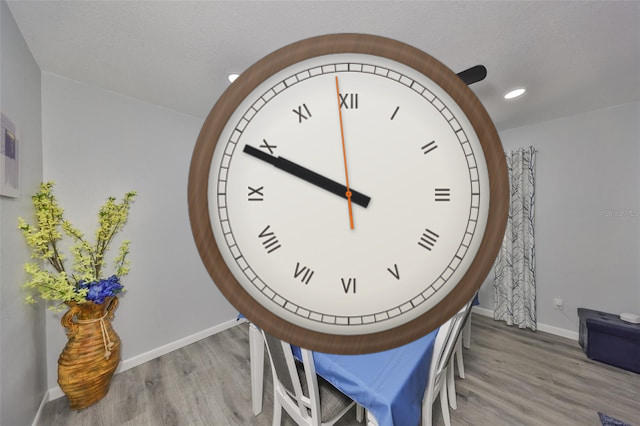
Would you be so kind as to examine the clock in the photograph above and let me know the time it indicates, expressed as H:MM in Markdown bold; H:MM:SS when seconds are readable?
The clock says **9:48:59**
